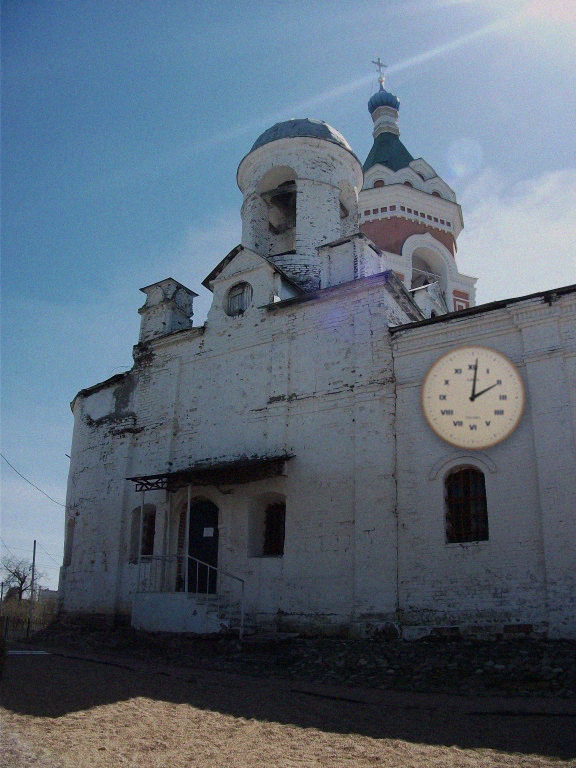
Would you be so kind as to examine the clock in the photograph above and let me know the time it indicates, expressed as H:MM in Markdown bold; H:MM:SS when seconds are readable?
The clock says **2:01**
